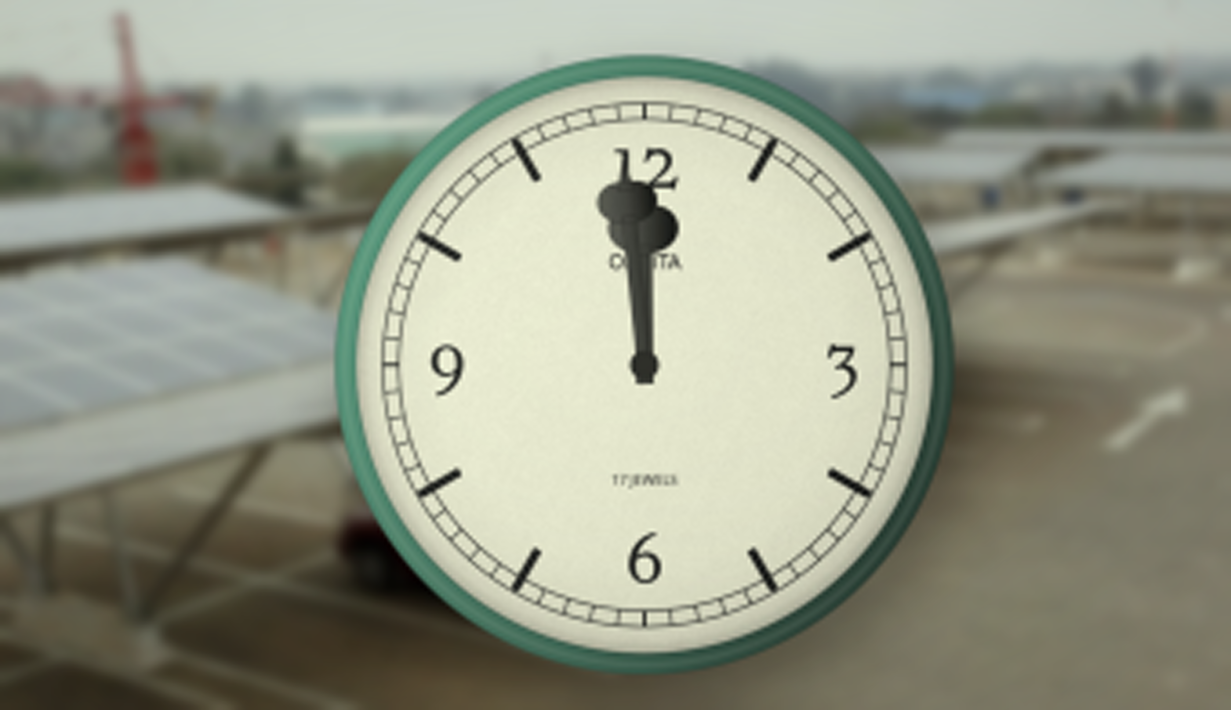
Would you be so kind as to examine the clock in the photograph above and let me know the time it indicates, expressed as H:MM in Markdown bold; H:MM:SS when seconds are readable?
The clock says **11:59**
